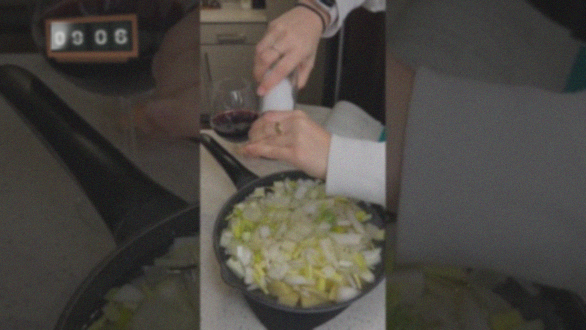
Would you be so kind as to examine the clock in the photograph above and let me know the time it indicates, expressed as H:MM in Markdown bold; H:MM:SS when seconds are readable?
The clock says **9:06**
